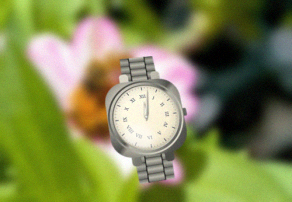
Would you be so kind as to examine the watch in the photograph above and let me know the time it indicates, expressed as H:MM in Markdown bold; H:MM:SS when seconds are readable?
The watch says **12:02**
